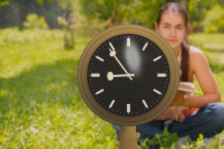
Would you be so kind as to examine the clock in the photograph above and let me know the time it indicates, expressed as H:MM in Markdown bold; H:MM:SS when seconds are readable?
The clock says **8:54**
